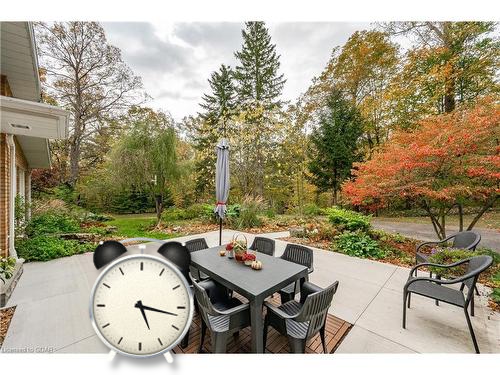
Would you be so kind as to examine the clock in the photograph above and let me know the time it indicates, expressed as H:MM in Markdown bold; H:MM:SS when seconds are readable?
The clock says **5:17**
